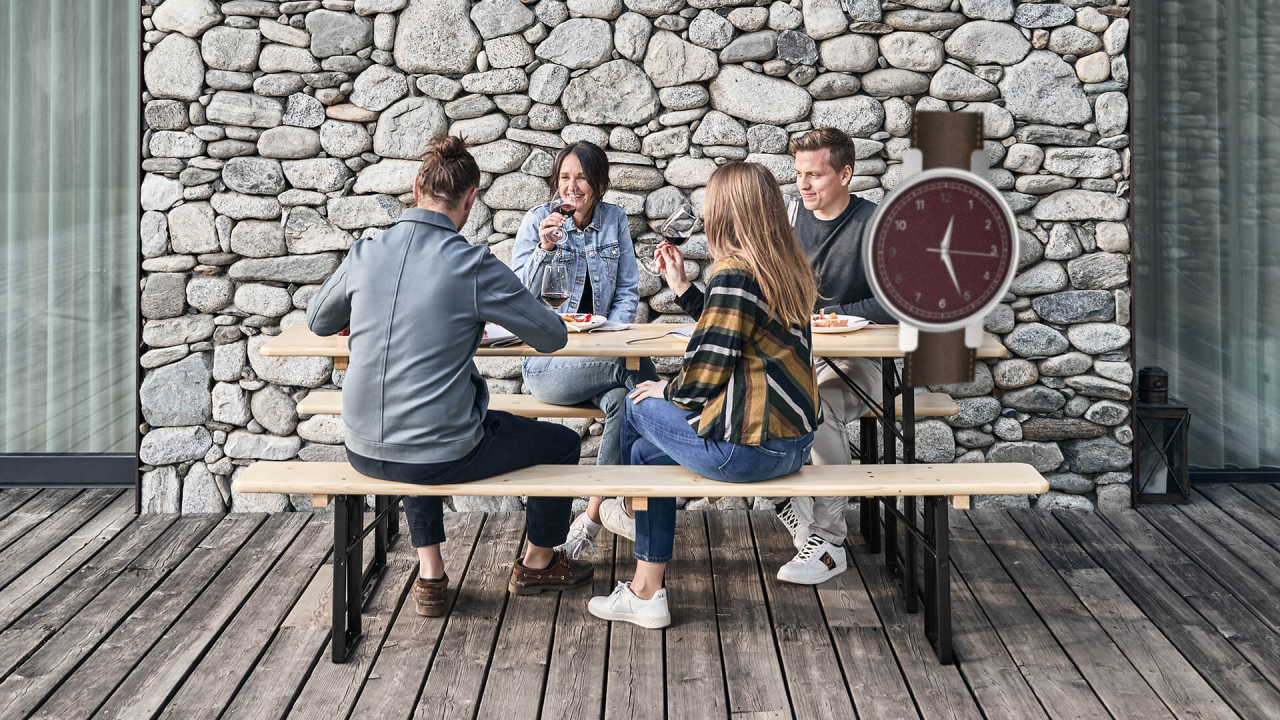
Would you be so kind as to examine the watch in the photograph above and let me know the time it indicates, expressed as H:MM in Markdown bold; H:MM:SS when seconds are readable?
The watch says **12:26:16**
